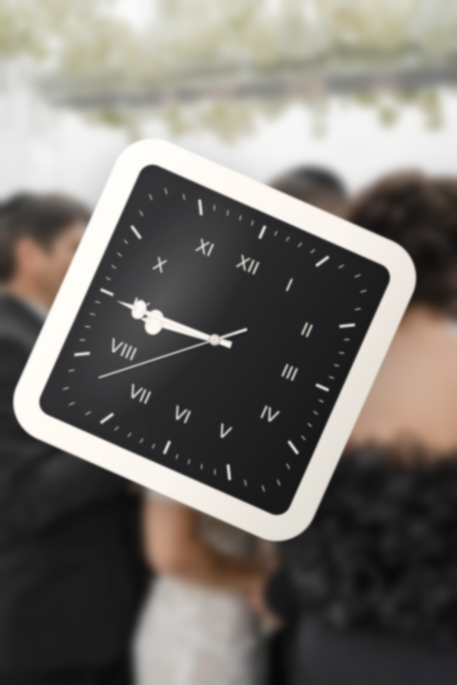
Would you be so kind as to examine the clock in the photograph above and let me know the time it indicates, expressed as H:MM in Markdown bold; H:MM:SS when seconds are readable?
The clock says **8:44:38**
